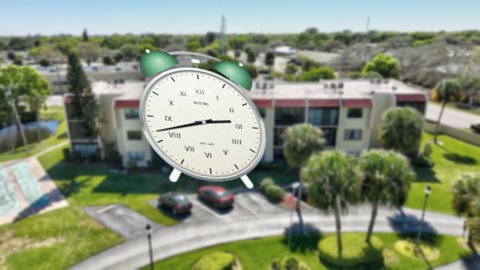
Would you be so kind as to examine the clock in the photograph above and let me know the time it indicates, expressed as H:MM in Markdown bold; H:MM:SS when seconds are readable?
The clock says **2:42**
